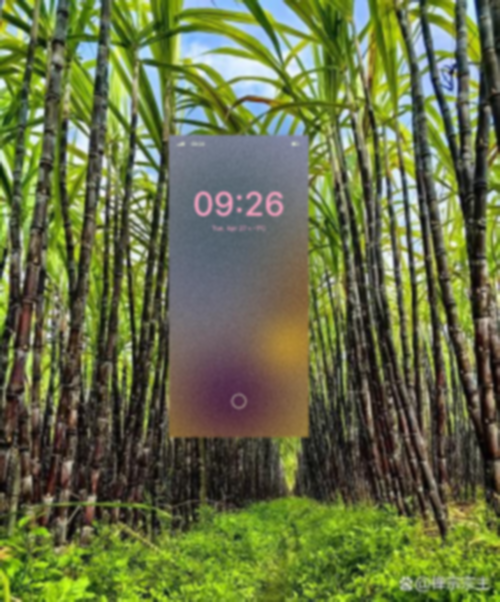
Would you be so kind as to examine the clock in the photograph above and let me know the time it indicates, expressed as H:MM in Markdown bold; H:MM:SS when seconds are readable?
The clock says **9:26**
